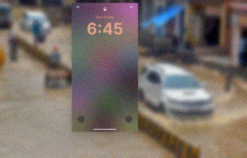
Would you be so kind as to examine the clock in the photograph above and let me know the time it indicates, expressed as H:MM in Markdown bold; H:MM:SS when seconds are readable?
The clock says **6:45**
